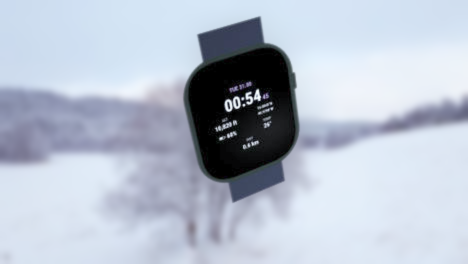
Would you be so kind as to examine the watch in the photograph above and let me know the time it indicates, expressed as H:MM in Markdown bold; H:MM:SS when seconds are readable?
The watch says **0:54**
